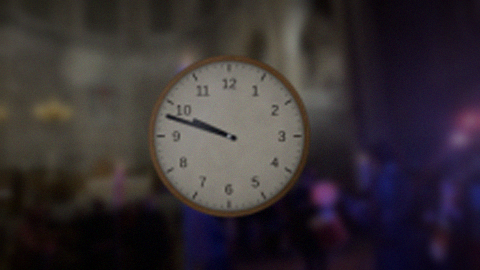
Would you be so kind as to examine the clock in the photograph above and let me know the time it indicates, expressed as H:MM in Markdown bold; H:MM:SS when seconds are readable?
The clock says **9:48**
